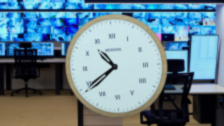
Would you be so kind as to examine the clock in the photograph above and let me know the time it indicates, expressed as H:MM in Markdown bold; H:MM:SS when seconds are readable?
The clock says **10:39**
